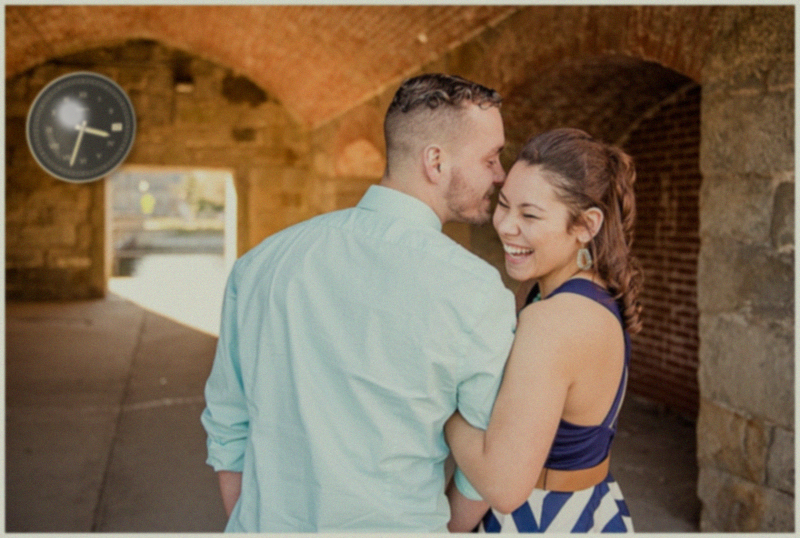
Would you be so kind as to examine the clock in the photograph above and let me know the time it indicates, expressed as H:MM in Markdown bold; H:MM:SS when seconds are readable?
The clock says **3:33**
